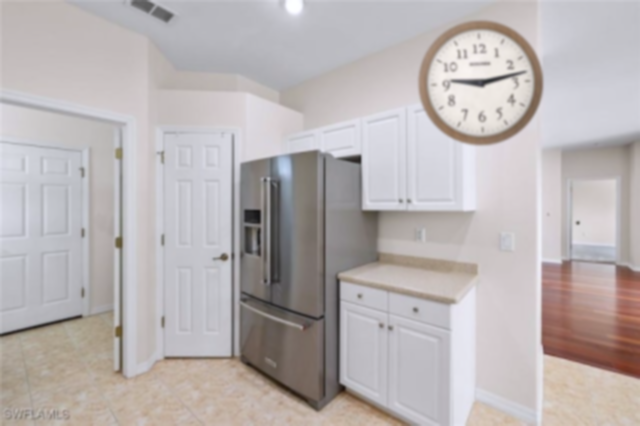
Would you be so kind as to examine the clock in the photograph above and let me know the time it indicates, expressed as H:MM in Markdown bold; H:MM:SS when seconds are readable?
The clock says **9:13**
